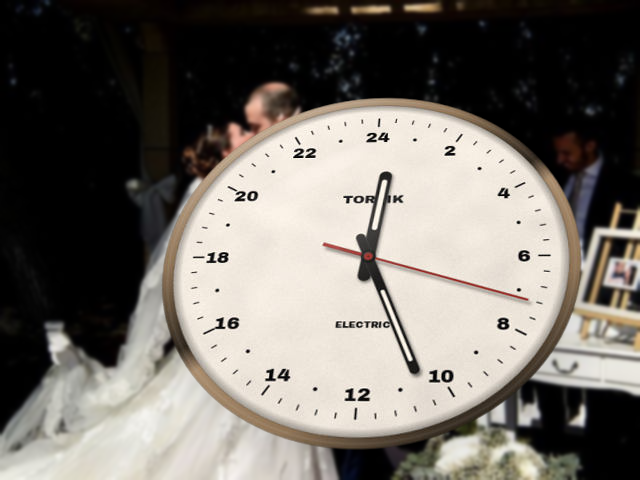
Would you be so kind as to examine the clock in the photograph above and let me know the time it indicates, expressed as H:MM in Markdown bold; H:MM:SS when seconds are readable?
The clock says **0:26:18**
